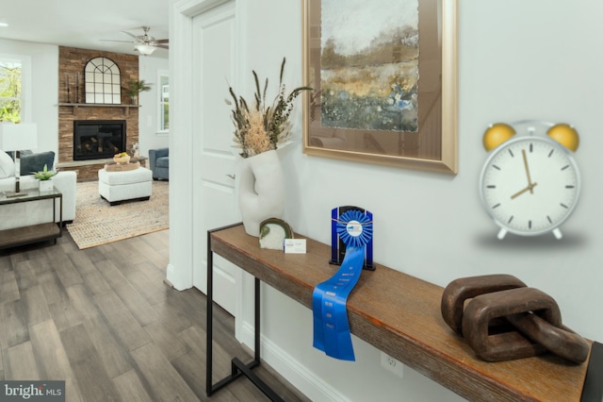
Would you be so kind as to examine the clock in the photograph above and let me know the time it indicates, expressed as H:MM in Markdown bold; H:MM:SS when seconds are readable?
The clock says **7:58**
